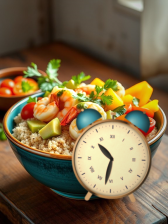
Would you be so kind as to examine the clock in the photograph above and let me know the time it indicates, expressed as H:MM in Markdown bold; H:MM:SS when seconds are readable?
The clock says **10:32**
